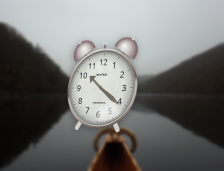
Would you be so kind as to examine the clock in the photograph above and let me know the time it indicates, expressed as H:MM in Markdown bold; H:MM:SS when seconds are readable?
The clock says **10:21**
